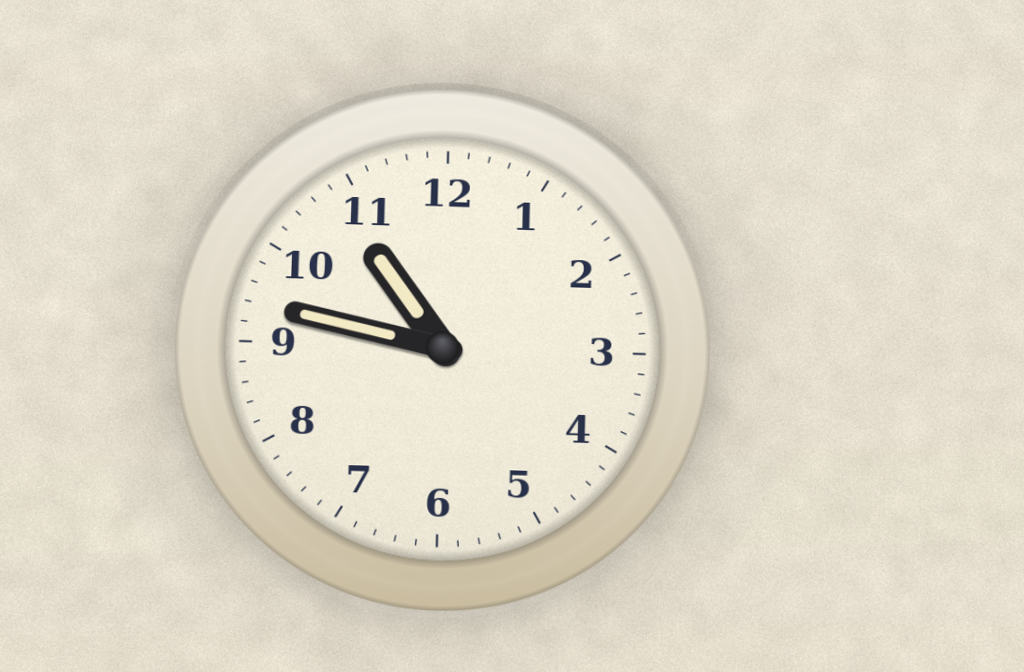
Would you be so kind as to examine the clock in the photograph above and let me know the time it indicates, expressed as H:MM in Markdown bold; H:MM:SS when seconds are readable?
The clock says **10:47**
